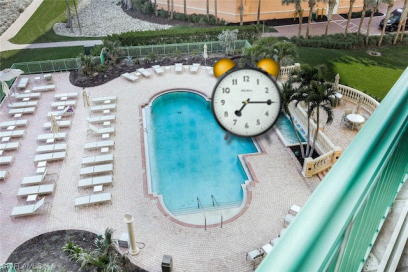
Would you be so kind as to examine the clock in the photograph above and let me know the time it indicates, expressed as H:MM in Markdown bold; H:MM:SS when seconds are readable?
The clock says **7:15**
